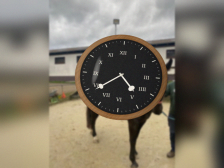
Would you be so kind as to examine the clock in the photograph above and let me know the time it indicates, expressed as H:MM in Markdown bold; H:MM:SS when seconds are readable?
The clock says **4:39**
